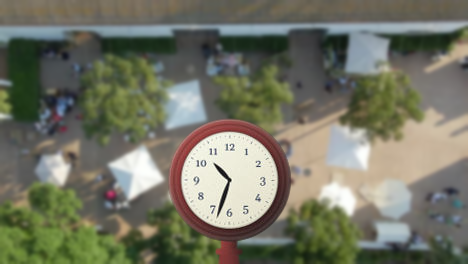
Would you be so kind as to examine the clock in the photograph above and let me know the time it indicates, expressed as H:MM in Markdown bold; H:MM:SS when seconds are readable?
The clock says **10:33**
